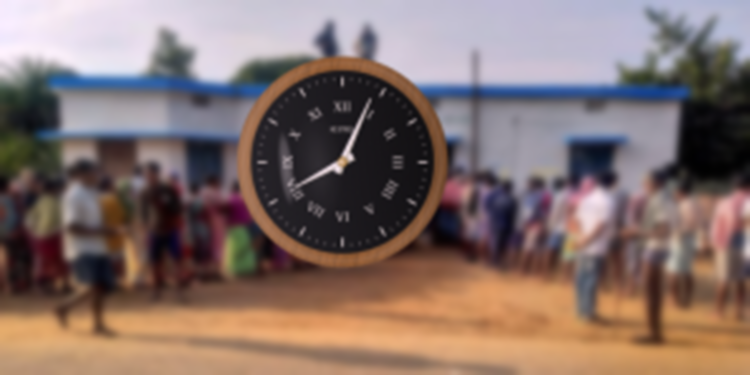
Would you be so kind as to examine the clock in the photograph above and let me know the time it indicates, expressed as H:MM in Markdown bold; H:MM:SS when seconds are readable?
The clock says **8:04**
